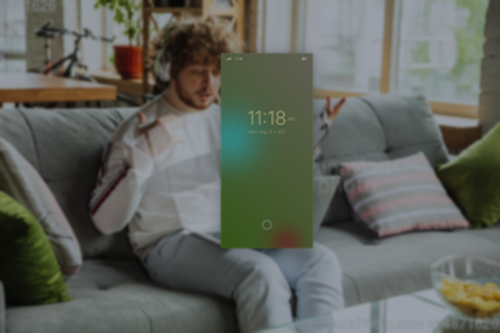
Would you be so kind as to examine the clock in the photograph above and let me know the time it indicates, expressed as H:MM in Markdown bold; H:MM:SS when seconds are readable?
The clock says **11:18**
